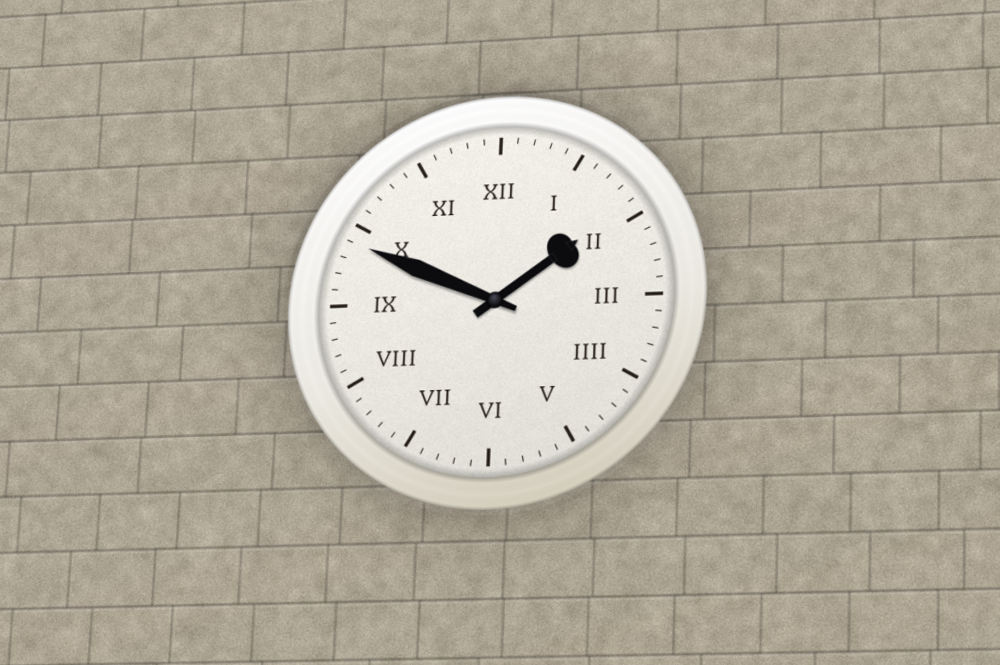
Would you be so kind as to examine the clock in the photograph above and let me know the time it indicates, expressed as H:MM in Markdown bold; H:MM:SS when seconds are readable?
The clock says **1:49**
